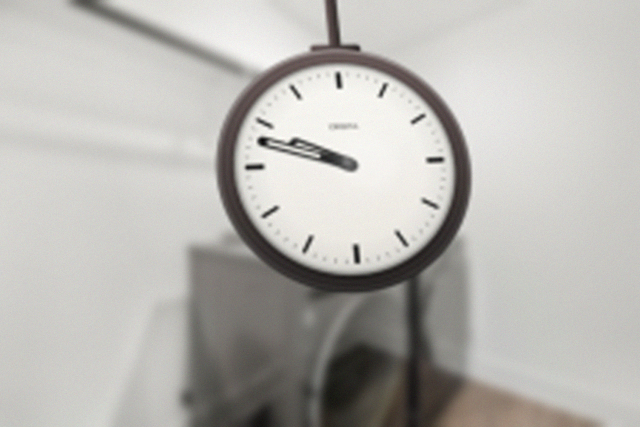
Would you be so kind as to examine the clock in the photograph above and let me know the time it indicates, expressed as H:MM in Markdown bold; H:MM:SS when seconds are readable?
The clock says **9:48**
